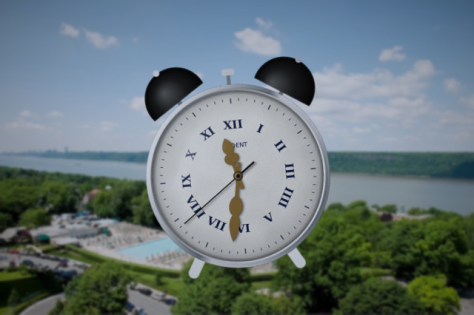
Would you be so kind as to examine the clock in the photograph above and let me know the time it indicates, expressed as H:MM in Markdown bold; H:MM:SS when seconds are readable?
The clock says **11:31:39**
